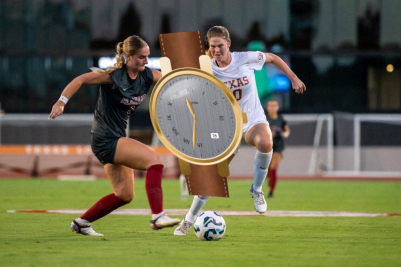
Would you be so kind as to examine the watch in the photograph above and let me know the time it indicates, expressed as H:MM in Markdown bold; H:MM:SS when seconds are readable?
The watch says **11:32**
